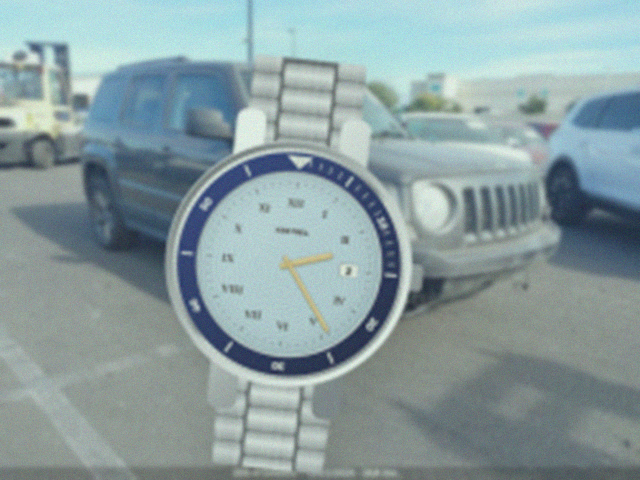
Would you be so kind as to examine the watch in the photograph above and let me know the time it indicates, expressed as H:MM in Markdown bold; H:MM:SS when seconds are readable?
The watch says **2:24**
